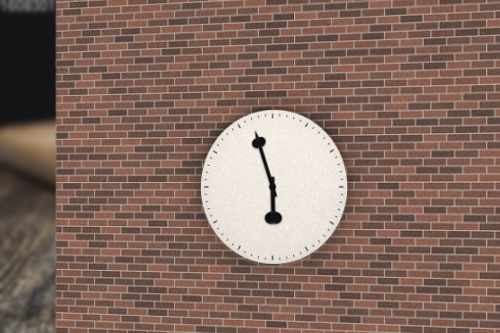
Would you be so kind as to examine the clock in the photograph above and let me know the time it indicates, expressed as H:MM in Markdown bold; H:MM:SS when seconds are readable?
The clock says **5:57**
